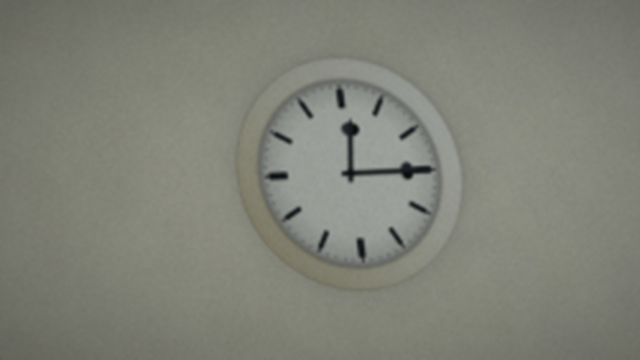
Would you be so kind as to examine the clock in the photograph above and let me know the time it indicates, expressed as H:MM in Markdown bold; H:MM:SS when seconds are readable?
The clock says **12:15**
